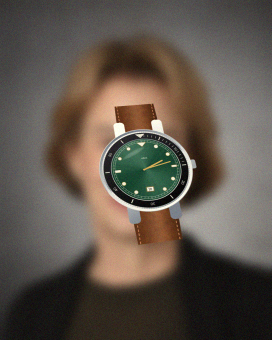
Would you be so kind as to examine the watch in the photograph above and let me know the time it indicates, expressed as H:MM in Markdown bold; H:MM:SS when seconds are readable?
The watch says **2:13**
